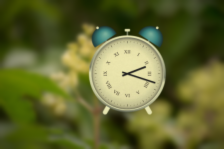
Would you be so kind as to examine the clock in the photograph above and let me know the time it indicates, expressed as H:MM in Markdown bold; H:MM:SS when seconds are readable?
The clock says **2:18**
